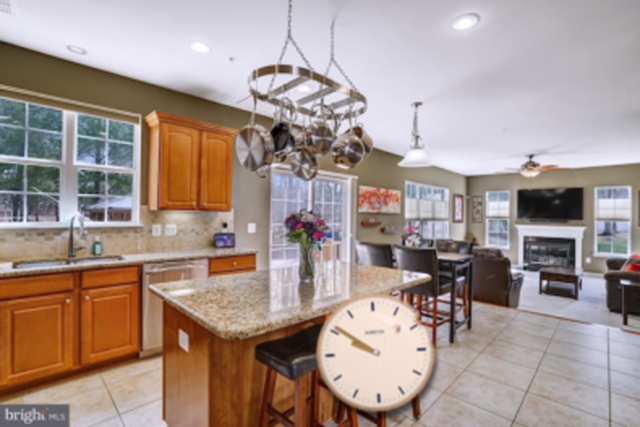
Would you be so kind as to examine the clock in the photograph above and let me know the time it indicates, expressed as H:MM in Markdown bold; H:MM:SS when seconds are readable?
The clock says **9:51**
